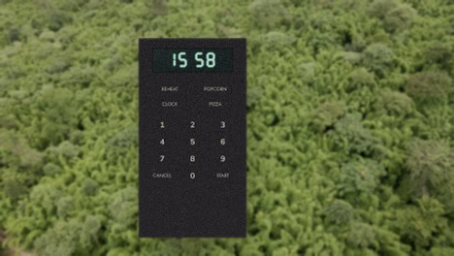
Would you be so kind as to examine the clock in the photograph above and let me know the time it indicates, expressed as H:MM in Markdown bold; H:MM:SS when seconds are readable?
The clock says **15:58**
